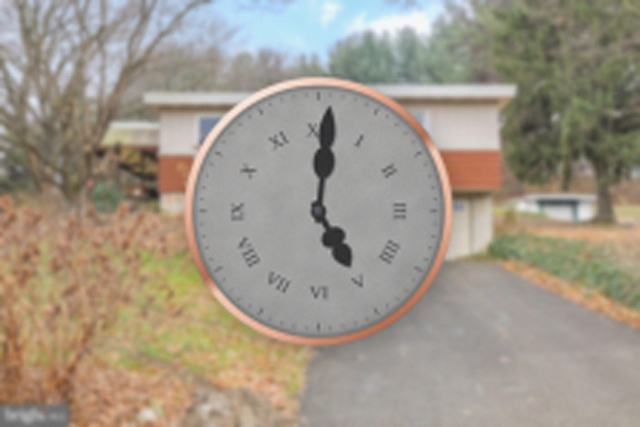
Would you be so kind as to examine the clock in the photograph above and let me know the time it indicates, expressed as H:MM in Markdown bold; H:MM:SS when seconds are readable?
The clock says **5:01**
